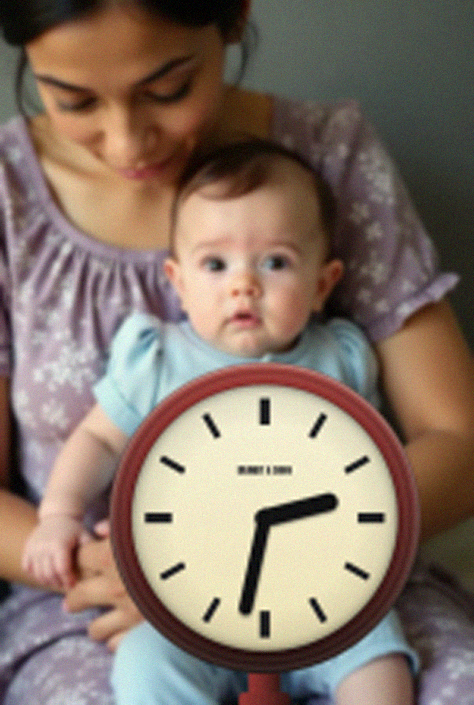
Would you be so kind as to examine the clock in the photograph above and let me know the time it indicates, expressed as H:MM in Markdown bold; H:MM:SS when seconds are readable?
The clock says **2:32**
